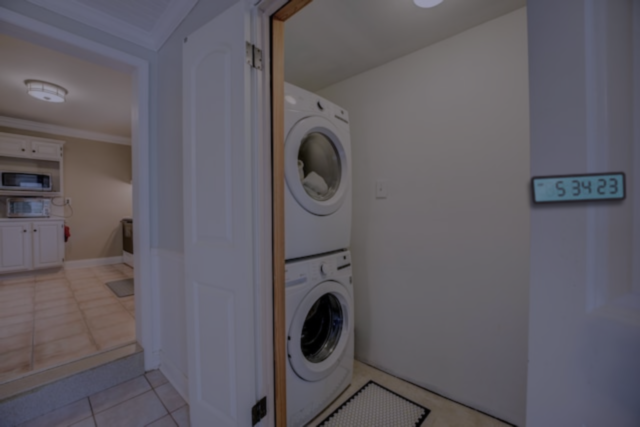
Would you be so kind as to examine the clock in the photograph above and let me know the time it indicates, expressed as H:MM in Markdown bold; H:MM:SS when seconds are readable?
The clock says **5:34:23**
